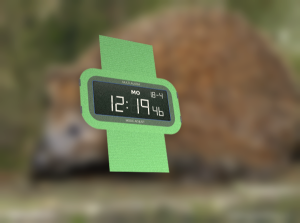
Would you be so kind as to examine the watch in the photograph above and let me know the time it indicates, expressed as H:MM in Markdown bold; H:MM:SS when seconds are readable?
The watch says **12:19:46**
